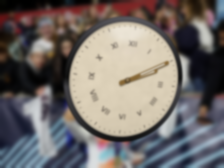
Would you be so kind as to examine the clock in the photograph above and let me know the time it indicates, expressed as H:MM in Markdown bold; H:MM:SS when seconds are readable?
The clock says **2:10**
